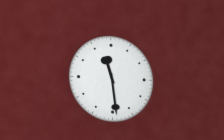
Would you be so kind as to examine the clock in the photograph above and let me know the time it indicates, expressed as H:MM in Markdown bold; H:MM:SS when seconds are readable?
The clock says **11:29**
